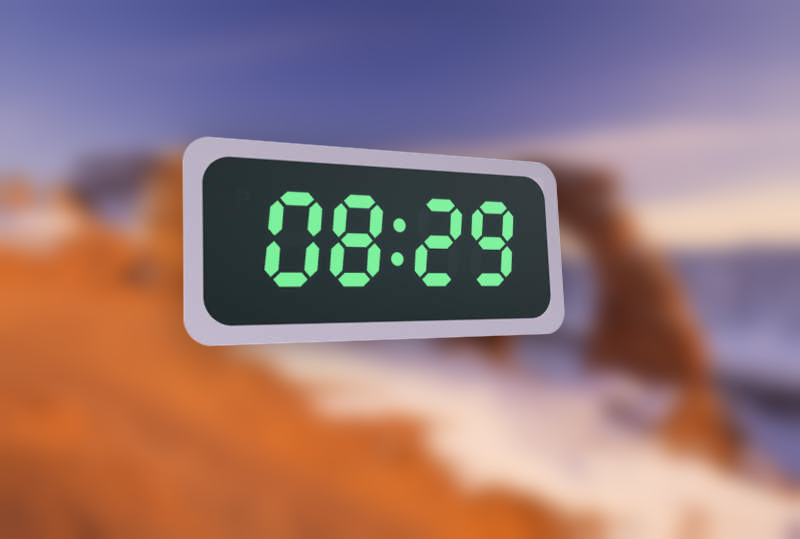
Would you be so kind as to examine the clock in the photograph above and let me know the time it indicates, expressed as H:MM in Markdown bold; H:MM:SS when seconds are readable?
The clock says **8:29**
